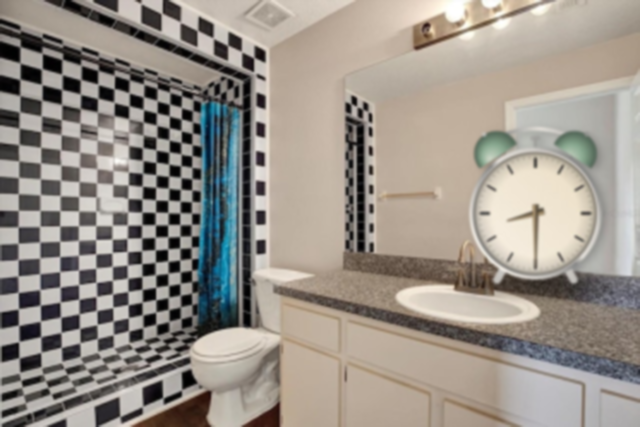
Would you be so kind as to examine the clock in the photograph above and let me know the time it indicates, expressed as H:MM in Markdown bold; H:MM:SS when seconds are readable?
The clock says **8:30**
